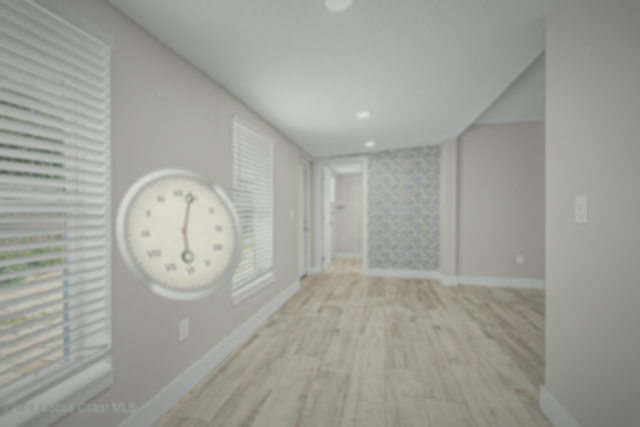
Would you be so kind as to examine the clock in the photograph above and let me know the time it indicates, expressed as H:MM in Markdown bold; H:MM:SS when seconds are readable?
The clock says **6:03**
